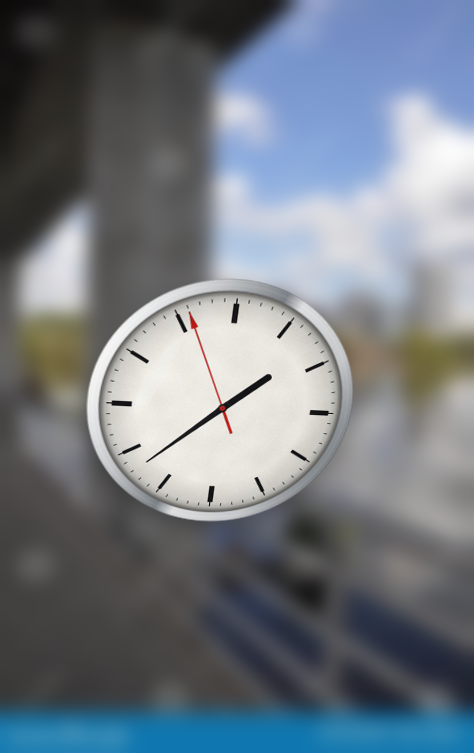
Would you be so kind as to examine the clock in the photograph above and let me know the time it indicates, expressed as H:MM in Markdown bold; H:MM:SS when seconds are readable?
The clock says **1:37:56**
